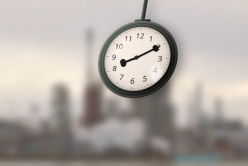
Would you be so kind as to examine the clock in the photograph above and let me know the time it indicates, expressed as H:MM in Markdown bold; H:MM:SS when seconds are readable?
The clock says **8:10**
